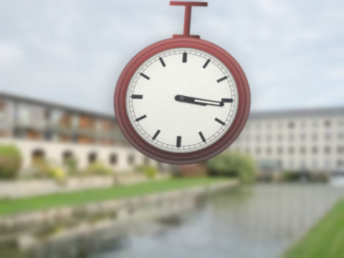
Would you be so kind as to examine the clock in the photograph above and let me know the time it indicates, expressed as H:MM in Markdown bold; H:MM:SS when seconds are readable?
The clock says **3:16**
